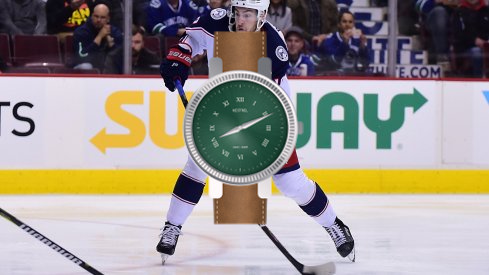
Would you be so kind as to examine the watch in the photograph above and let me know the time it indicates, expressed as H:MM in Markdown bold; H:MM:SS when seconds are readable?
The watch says **8:11**
